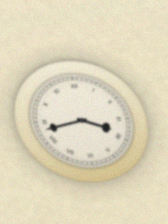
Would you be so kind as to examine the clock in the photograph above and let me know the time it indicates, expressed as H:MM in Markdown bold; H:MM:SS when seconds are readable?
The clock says **3:43**
